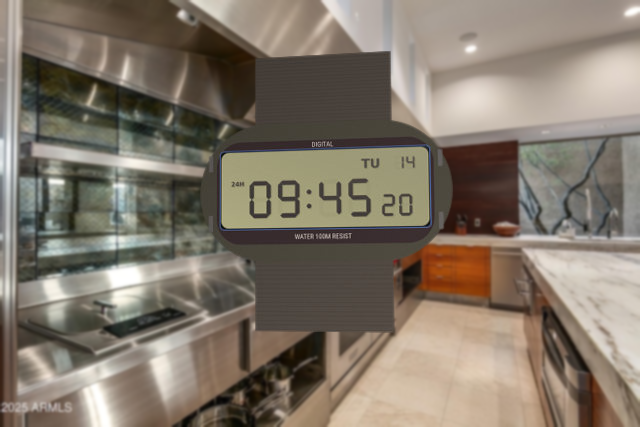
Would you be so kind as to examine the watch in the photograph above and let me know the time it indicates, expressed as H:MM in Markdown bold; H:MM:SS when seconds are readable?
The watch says **9:45:20**
